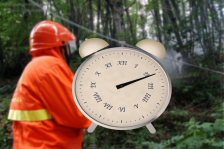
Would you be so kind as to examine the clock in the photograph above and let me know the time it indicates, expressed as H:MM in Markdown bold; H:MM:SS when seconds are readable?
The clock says **2:11**
